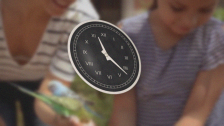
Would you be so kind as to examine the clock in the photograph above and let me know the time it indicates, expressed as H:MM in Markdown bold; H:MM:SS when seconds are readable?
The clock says **11:22**
